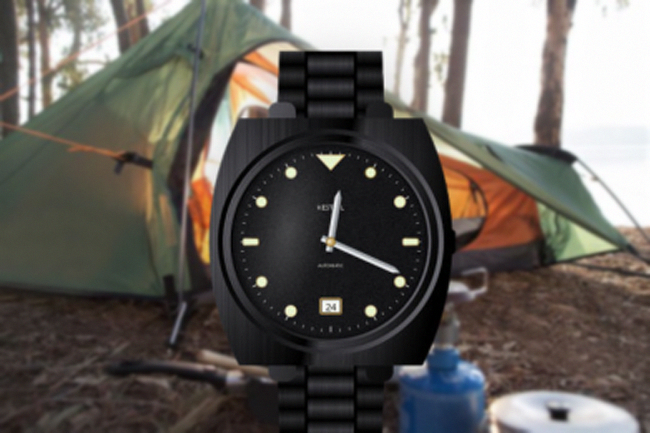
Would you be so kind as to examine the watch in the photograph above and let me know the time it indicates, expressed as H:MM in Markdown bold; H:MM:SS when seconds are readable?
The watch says **12:19**
